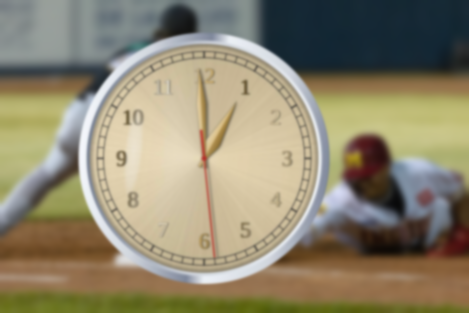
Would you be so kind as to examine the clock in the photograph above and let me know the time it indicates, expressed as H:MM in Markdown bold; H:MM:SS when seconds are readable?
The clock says **12:59:29**
